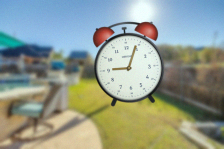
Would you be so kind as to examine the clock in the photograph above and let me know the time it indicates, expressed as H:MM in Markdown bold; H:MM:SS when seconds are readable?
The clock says **9:04**
